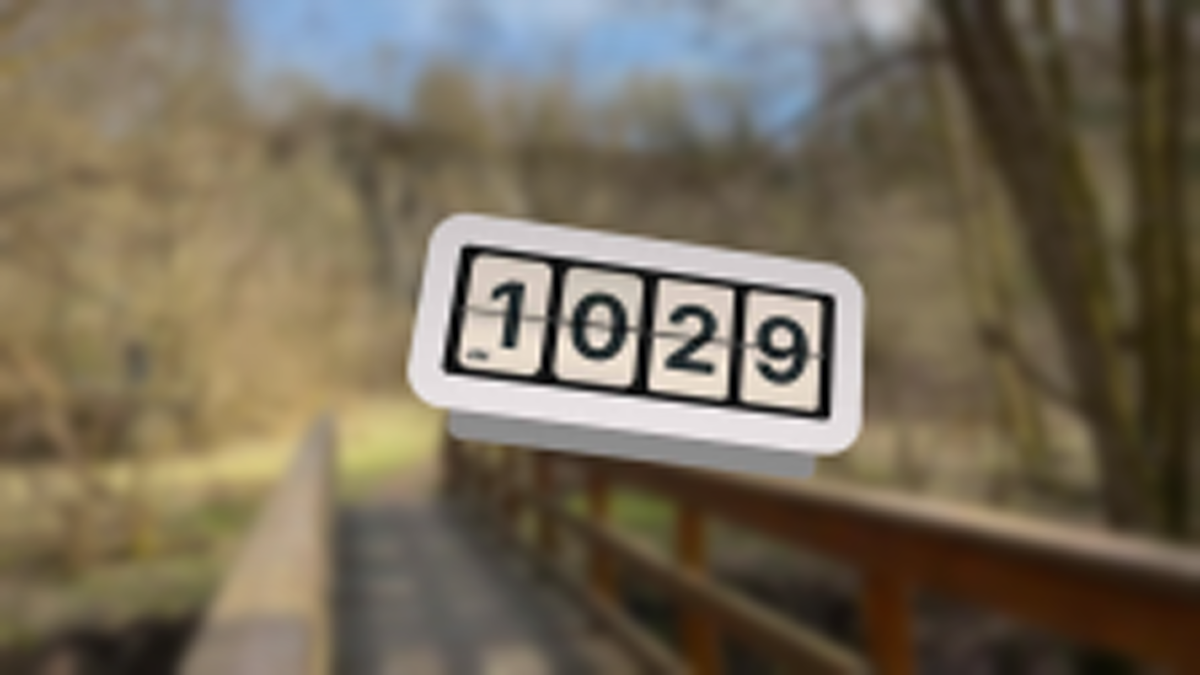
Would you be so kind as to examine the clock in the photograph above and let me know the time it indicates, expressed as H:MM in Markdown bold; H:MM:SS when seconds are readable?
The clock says **10:29**
